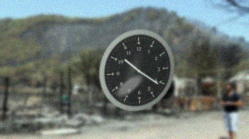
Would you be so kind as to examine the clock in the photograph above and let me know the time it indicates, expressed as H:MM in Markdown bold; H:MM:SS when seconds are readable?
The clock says **10:21**
